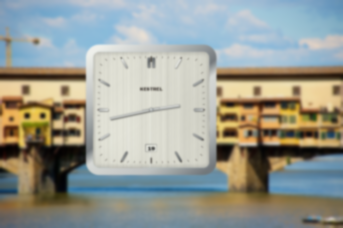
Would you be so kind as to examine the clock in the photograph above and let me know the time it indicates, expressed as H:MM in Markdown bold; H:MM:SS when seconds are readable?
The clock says **2:43**
